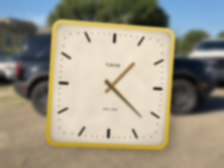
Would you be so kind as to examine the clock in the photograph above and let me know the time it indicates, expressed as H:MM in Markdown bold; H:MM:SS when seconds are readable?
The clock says **1:22**
